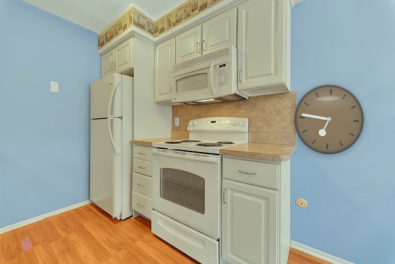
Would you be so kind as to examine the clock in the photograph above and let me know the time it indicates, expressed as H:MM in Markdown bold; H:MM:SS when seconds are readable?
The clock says **6:46**
